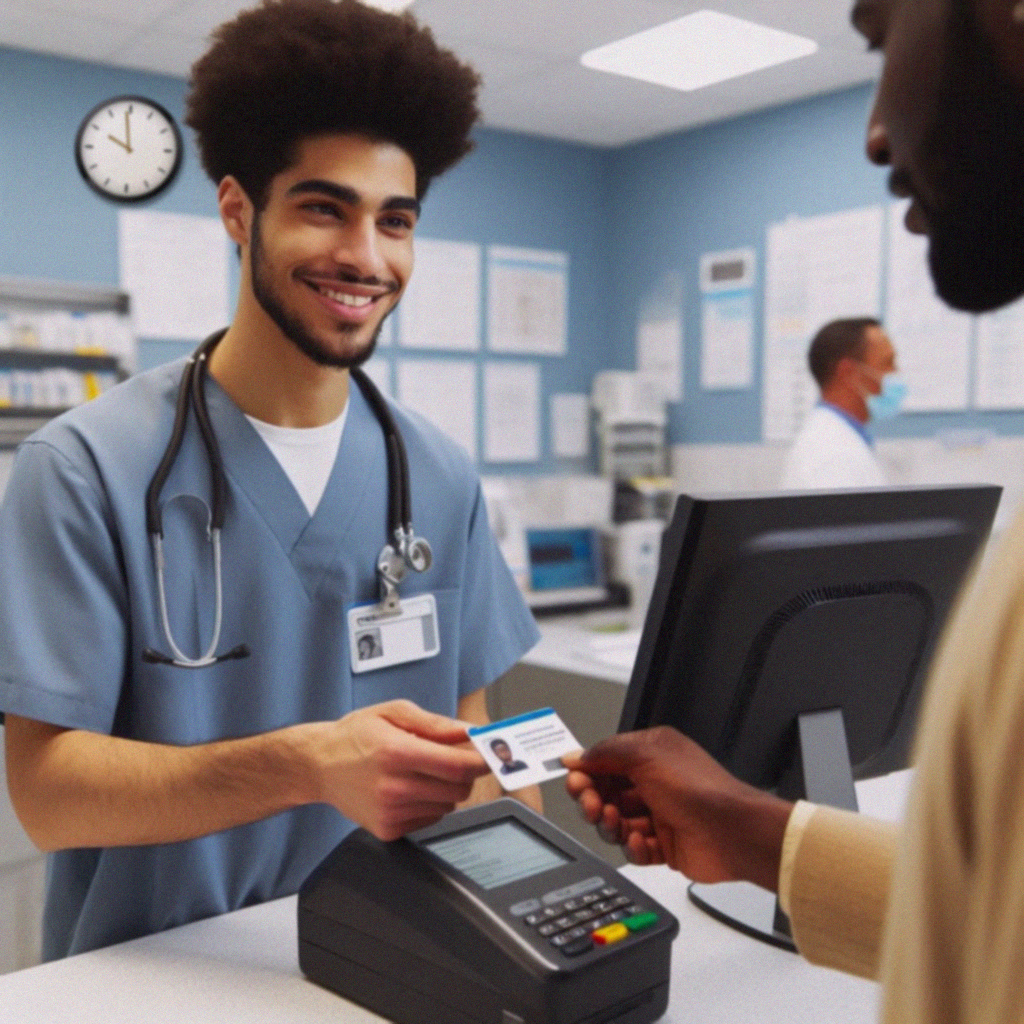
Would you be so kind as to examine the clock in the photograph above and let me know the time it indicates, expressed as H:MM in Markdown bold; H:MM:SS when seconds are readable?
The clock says **9:59**
